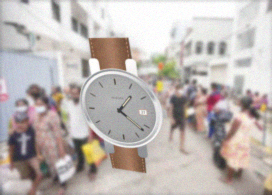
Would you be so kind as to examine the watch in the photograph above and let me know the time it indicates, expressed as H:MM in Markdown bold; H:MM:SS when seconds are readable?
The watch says **1:22**
